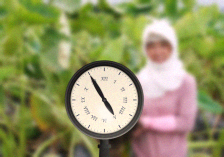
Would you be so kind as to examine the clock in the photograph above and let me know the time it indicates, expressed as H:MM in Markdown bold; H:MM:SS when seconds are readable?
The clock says **4:55**
